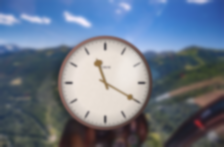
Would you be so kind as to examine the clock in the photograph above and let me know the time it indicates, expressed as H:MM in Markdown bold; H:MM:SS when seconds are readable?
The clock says **11:20**
